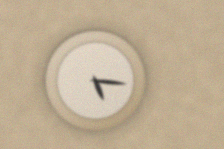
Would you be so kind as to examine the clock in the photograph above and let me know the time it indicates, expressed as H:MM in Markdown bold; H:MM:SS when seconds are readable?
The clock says **5:16**
